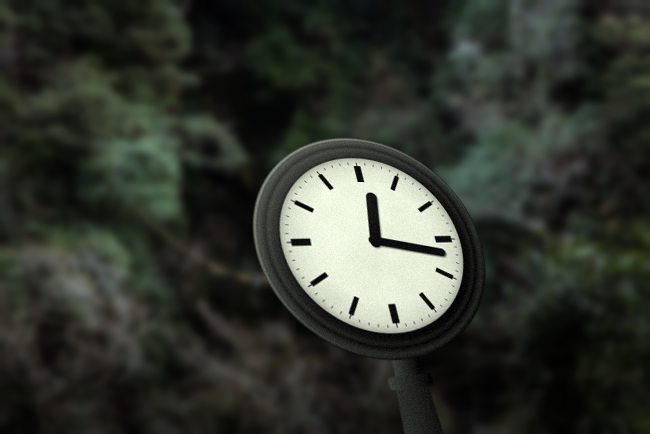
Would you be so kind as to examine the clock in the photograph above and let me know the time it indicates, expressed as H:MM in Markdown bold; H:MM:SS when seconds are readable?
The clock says **12:17**
